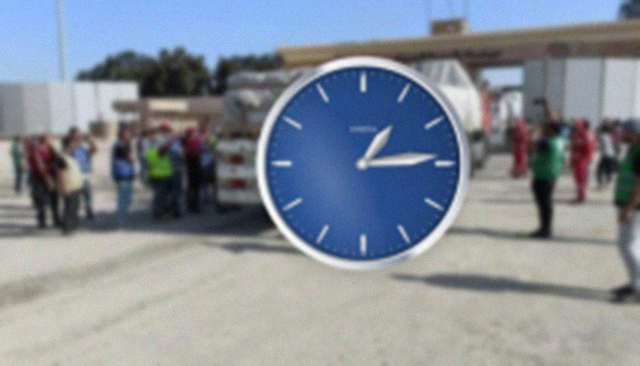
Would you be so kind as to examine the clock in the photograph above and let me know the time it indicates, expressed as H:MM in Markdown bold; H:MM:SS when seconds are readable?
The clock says **1:14**
